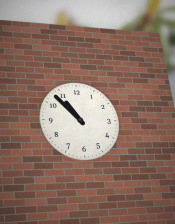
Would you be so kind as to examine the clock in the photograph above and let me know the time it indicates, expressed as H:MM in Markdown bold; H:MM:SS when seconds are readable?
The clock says **10:53**
